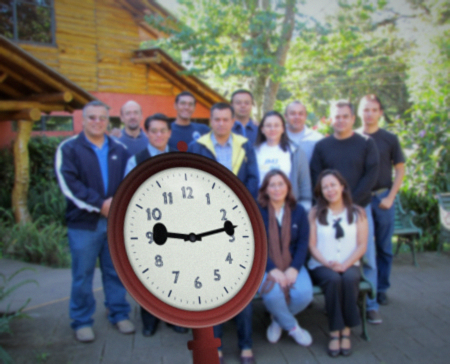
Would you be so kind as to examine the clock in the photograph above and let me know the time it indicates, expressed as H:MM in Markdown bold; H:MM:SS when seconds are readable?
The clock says **9:13**
